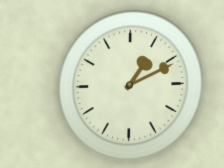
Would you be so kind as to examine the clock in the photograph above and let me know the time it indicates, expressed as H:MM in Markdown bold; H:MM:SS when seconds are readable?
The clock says **1:11**
